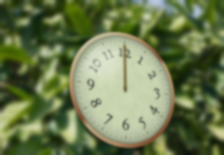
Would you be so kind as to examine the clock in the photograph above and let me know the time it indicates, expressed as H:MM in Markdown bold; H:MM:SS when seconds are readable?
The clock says **12:00**
